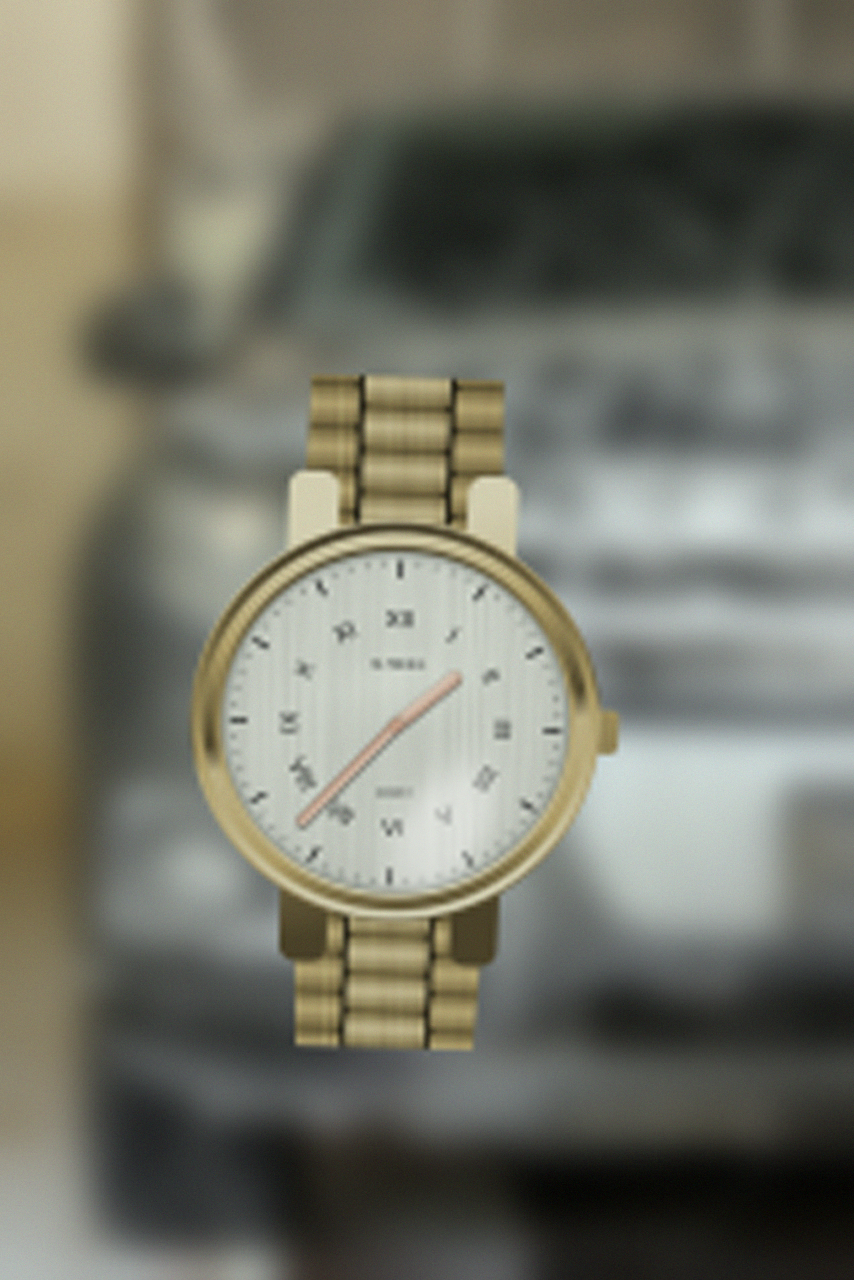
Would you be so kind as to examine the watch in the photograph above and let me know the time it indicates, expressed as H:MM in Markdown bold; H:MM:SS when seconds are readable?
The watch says **1:37**
